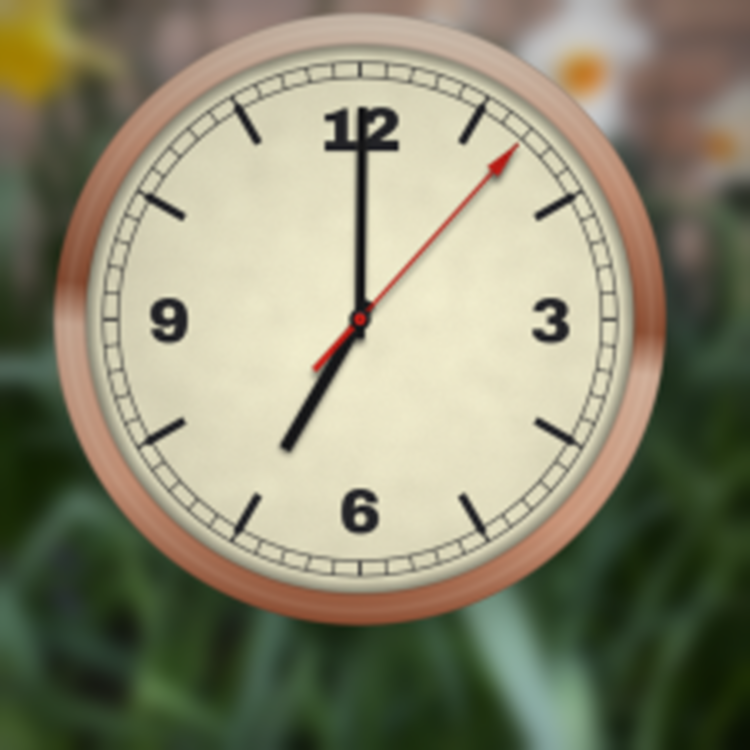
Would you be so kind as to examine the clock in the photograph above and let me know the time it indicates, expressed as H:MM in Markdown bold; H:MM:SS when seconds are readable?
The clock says **7:00:07**
